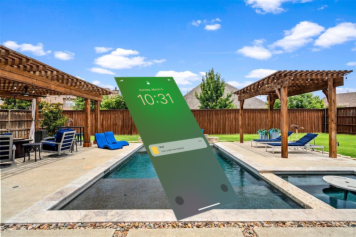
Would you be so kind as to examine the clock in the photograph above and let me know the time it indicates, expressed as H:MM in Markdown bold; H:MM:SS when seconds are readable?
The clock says **10:31**
